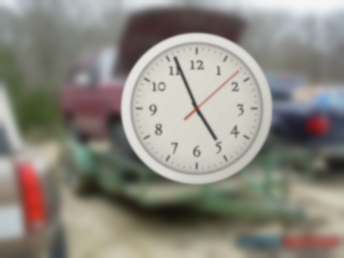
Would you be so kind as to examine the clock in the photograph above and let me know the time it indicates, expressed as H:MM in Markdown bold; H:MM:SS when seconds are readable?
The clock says **4:56:08**
